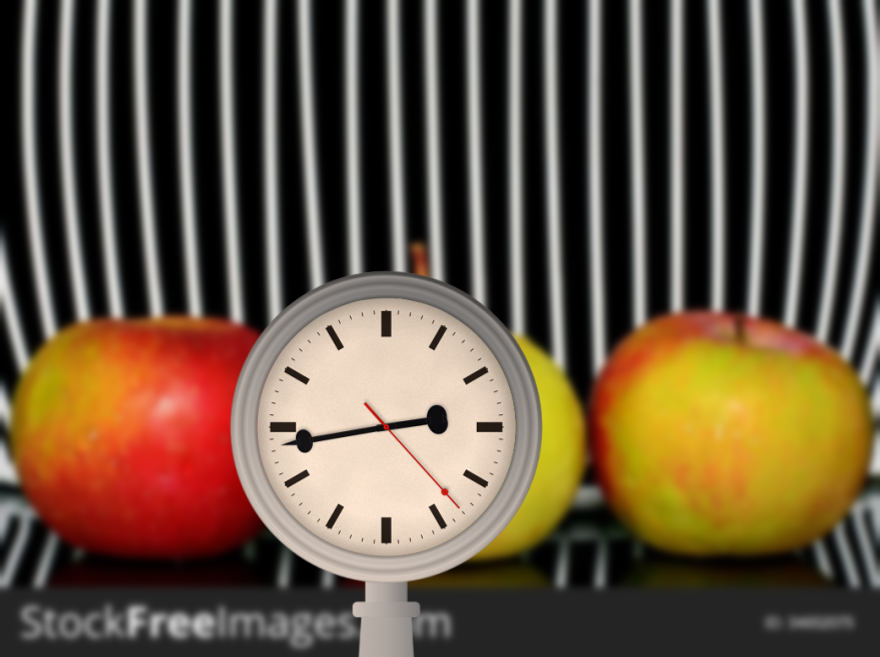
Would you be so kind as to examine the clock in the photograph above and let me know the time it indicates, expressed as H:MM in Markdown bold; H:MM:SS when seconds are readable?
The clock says **2:43:23**
